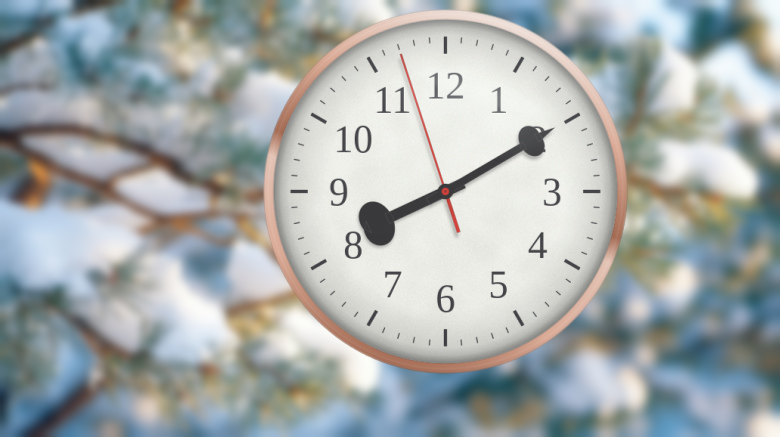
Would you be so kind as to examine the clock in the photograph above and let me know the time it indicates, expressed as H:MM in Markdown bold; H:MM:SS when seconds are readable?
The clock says **8:09:57**
